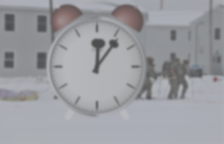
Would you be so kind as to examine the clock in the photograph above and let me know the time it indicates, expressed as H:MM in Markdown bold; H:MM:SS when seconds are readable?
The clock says **12:06**
